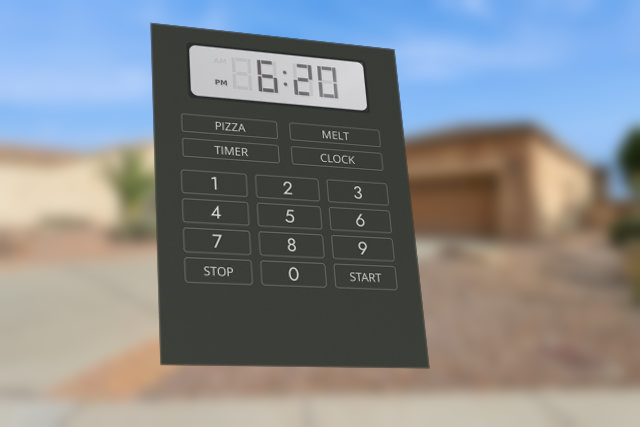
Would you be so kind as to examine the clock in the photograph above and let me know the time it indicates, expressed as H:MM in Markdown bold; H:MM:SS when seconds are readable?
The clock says **6:20**
